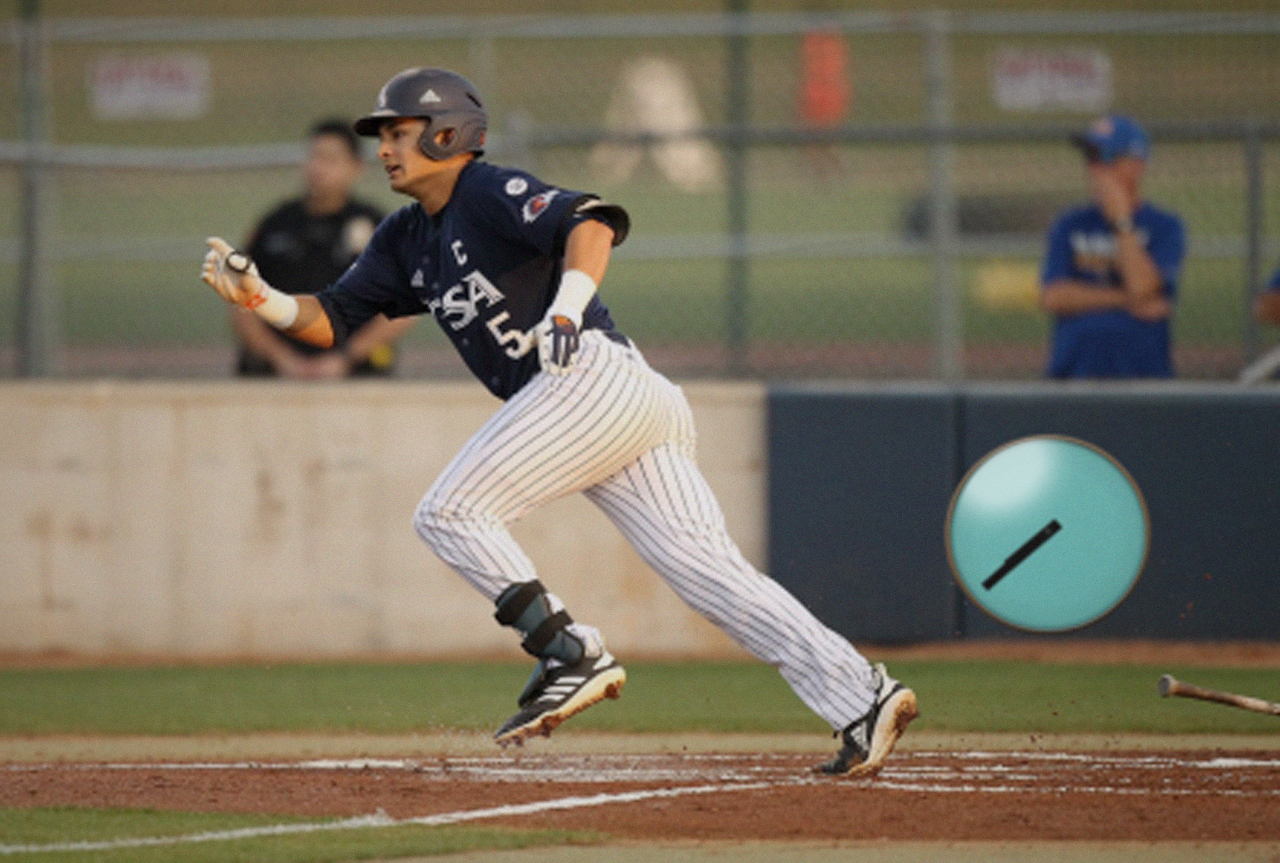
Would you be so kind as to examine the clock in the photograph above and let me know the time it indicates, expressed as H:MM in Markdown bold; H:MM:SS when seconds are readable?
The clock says **7:38**
